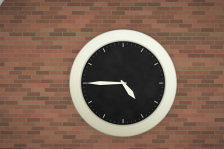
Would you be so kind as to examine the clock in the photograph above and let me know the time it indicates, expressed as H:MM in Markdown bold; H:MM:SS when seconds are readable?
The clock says **4:45**
